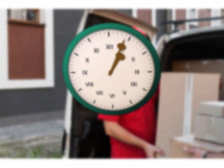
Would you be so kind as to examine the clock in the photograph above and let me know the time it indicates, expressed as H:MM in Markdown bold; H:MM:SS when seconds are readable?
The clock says **1:04**
